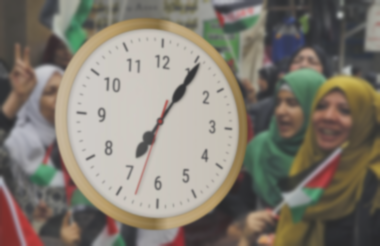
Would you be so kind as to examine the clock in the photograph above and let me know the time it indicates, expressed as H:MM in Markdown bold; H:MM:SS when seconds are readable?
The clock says **7:05:33**
